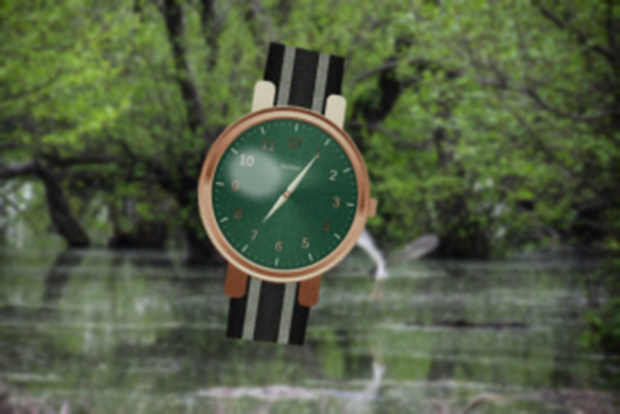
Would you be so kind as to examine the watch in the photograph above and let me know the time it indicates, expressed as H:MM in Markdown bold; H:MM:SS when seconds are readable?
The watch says **7:05**
